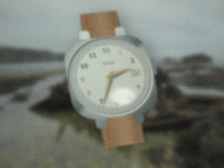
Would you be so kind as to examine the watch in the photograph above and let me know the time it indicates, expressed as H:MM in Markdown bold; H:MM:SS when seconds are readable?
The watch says **2:34**
